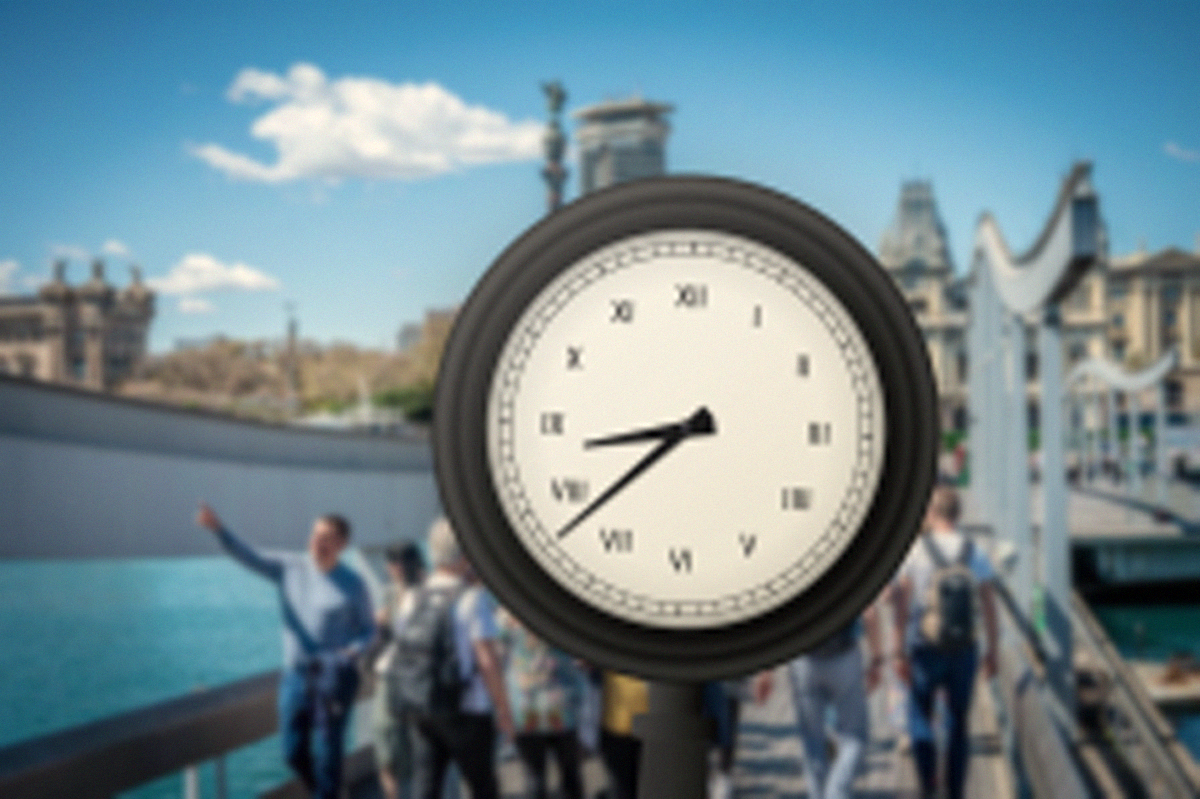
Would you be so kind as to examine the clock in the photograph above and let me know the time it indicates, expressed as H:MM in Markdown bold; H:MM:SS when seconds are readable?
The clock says **8:38**
